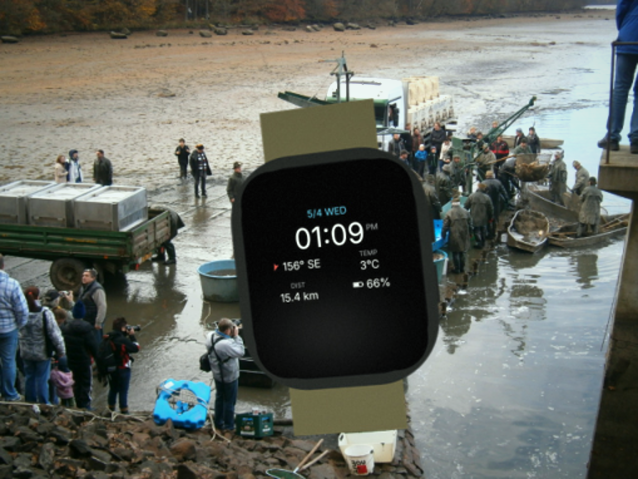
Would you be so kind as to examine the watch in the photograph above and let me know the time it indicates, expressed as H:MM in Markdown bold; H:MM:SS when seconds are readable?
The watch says **1:09**
